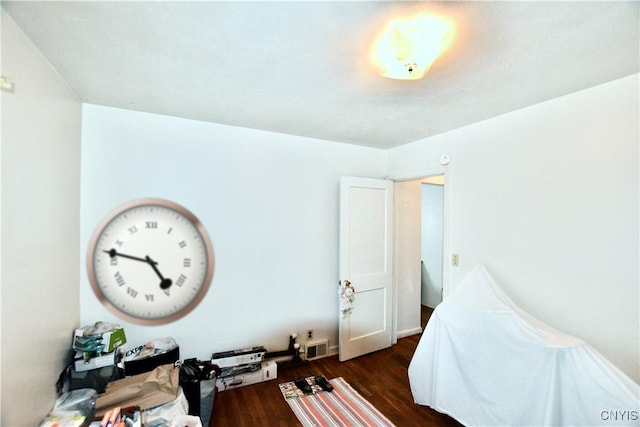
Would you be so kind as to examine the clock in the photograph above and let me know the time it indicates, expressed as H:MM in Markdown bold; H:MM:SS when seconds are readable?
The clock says **4:47**
